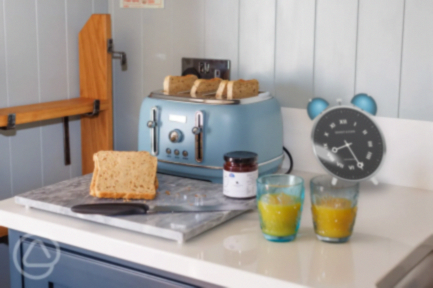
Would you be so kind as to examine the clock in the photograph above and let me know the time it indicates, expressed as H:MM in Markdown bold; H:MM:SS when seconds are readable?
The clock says **8:26**
